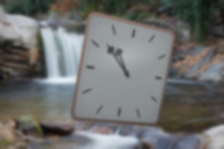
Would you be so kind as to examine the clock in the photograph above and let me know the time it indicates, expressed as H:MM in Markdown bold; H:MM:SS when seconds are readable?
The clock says **10:52**
